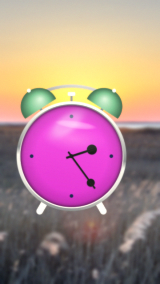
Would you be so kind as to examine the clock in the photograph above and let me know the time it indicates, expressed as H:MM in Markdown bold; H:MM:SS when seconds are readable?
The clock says **2:24**
